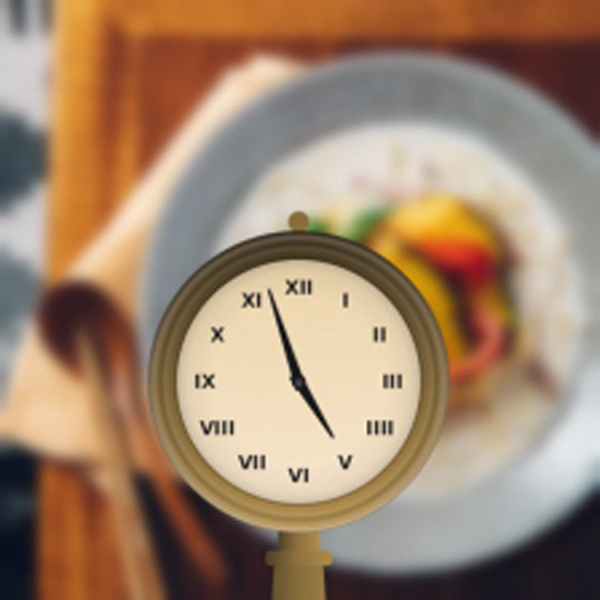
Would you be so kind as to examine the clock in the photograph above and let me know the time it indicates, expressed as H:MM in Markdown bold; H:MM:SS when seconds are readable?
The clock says **4:57**
